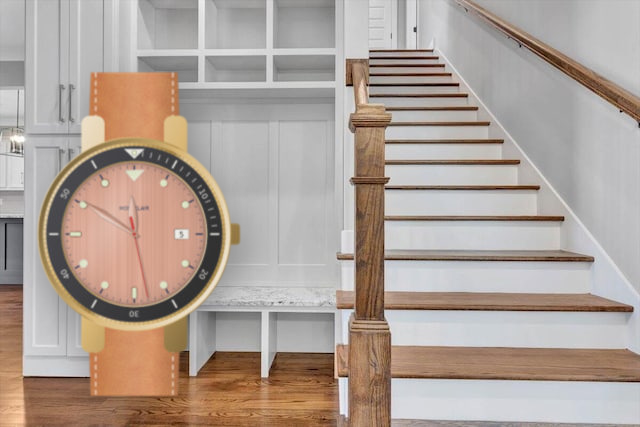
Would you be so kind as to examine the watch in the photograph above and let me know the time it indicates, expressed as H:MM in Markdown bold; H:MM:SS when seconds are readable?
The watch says **11:50:28**
